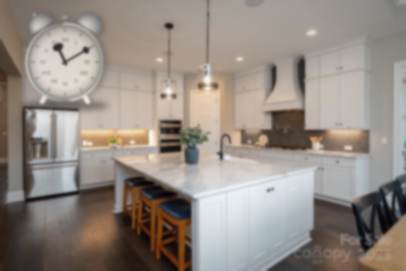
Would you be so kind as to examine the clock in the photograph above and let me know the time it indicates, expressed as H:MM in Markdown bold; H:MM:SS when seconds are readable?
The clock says **11:10**
